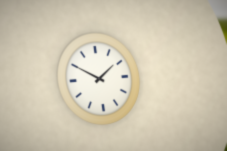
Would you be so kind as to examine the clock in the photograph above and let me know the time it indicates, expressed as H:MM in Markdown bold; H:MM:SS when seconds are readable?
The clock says **1:50**
